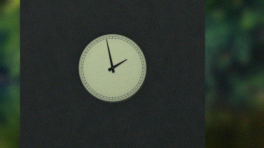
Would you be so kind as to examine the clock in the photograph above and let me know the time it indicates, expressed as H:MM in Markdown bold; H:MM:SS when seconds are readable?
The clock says **1:58**
